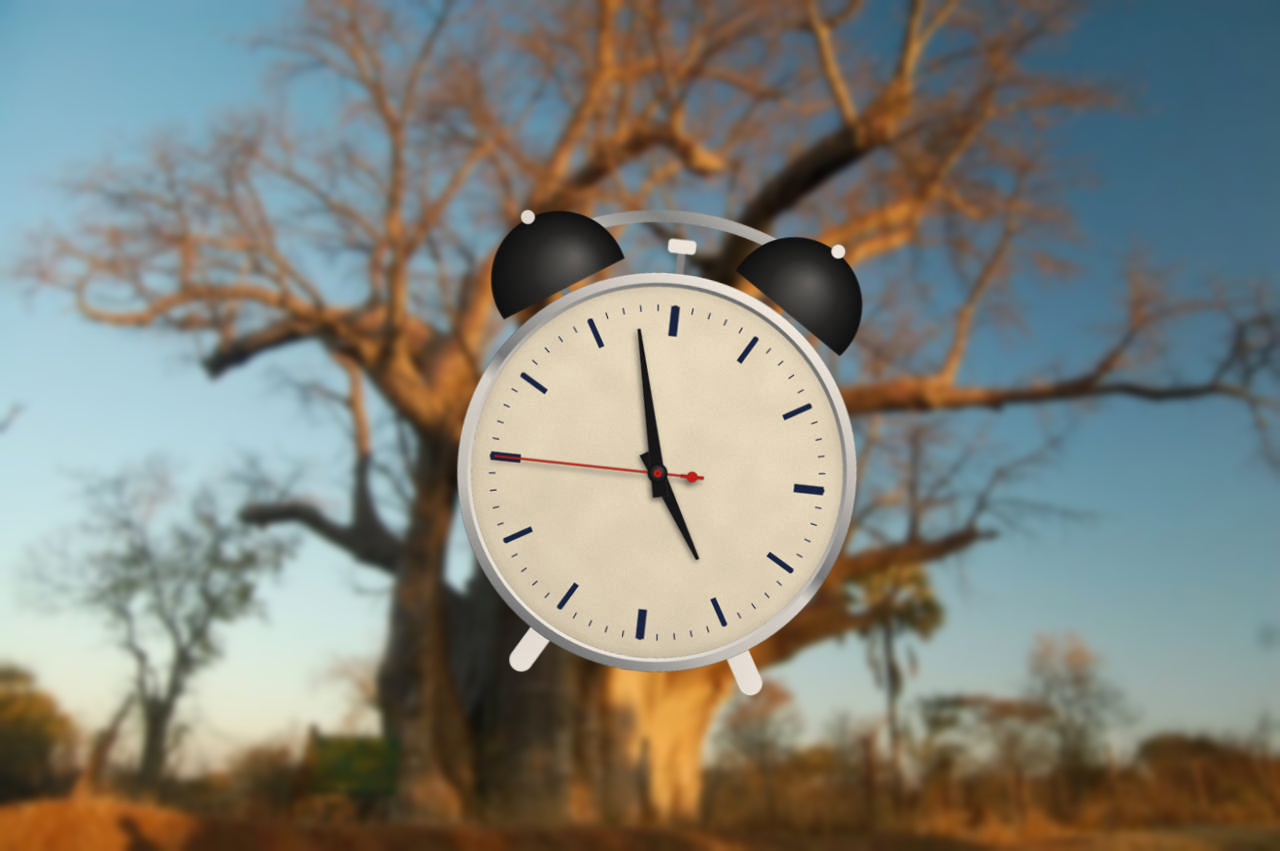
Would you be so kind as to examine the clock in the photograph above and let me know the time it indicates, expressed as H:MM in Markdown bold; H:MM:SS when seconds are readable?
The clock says **4:57:45**
